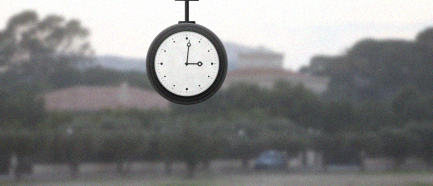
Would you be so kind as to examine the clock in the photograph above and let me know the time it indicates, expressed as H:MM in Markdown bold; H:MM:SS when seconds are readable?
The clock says **3:01**
